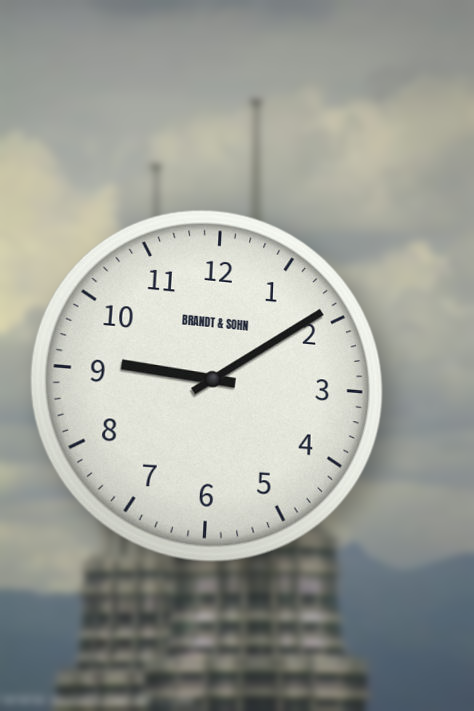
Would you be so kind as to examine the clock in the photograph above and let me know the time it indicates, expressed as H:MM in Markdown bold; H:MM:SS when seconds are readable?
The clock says **9:09**
